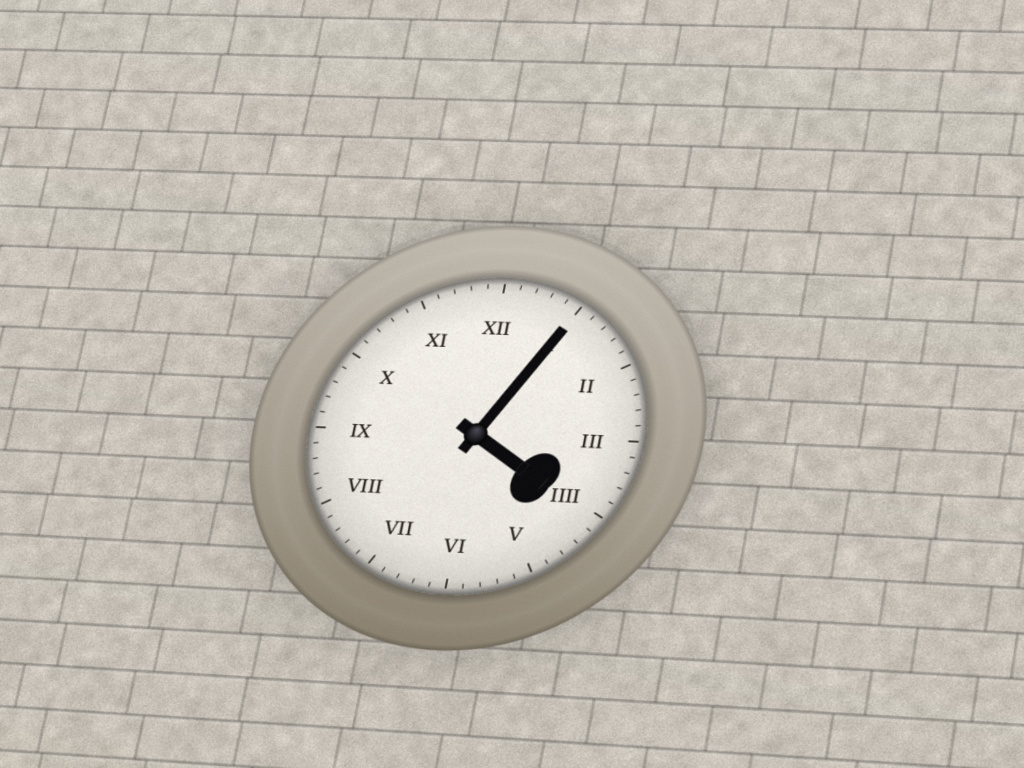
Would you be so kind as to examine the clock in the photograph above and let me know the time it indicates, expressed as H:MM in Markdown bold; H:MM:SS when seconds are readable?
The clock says **4:05**
